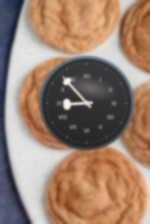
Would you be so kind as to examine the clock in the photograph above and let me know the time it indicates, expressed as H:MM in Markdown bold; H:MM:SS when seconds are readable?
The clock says **8:53**
